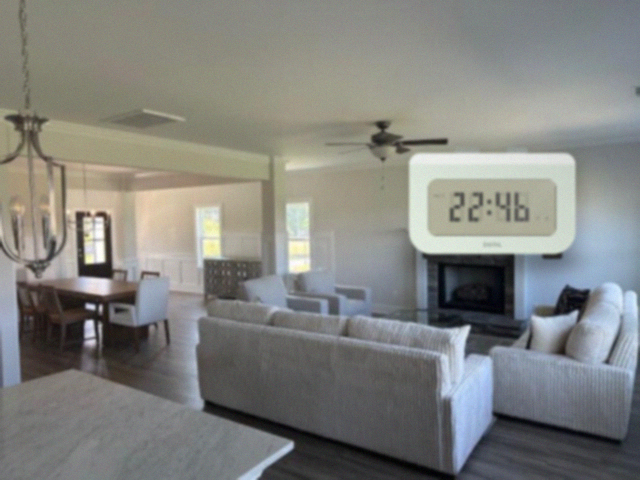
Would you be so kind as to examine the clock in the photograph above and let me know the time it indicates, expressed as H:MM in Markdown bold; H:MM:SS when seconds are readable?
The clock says **22:46**
